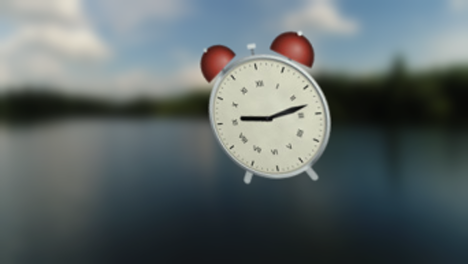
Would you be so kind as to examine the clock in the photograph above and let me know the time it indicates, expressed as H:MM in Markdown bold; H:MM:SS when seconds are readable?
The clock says **9:13**
